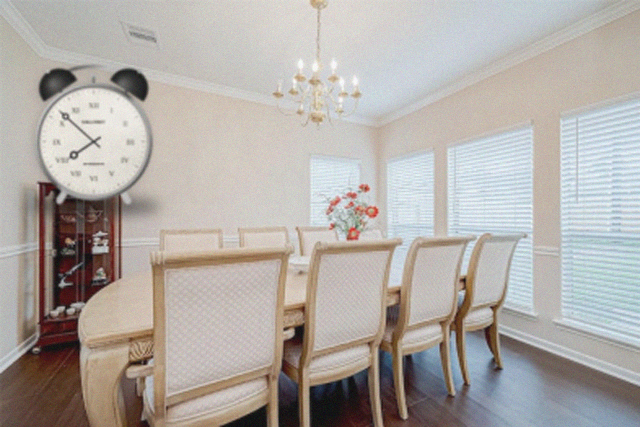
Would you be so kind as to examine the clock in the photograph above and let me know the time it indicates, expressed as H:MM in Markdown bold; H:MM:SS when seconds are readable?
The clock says **7:52**
